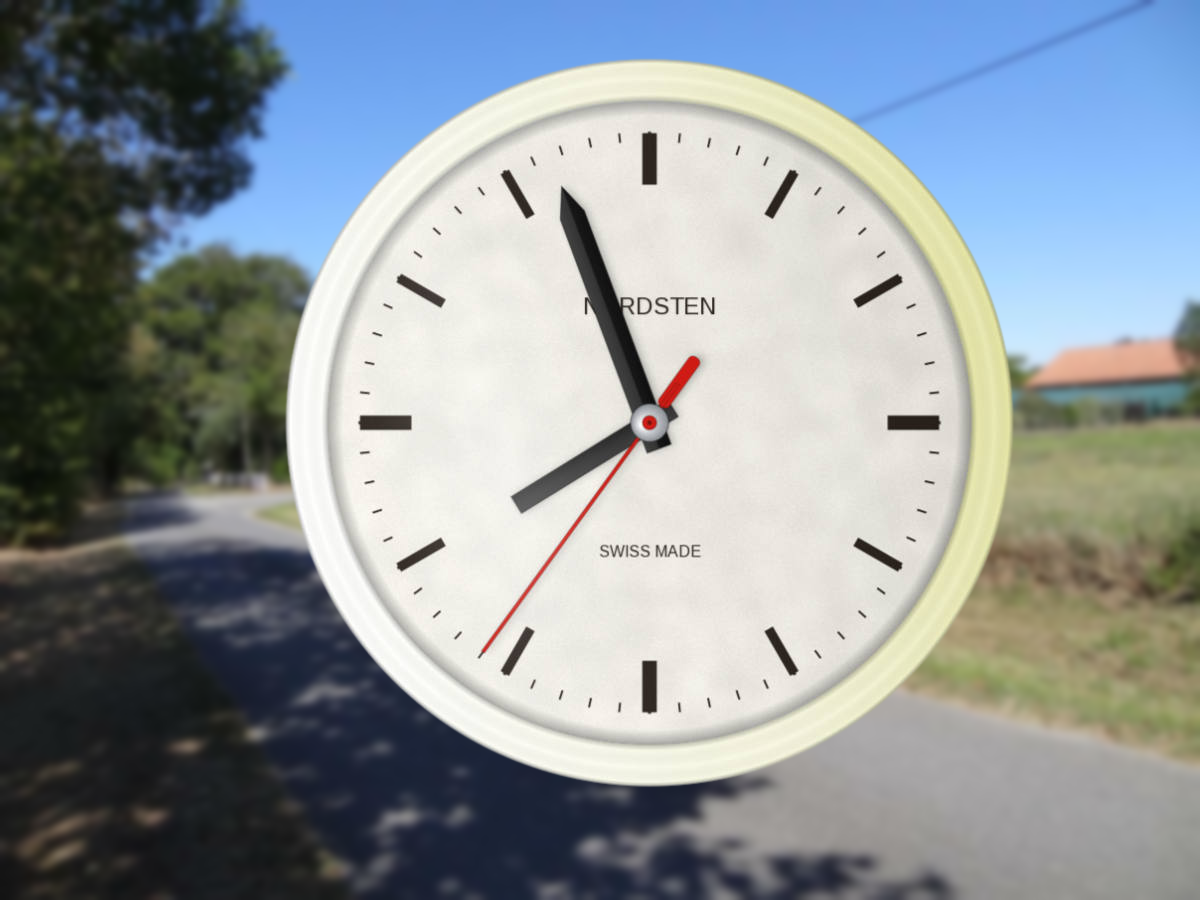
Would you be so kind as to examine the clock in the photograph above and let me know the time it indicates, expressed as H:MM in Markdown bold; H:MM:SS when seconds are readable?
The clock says **7:56:36**
